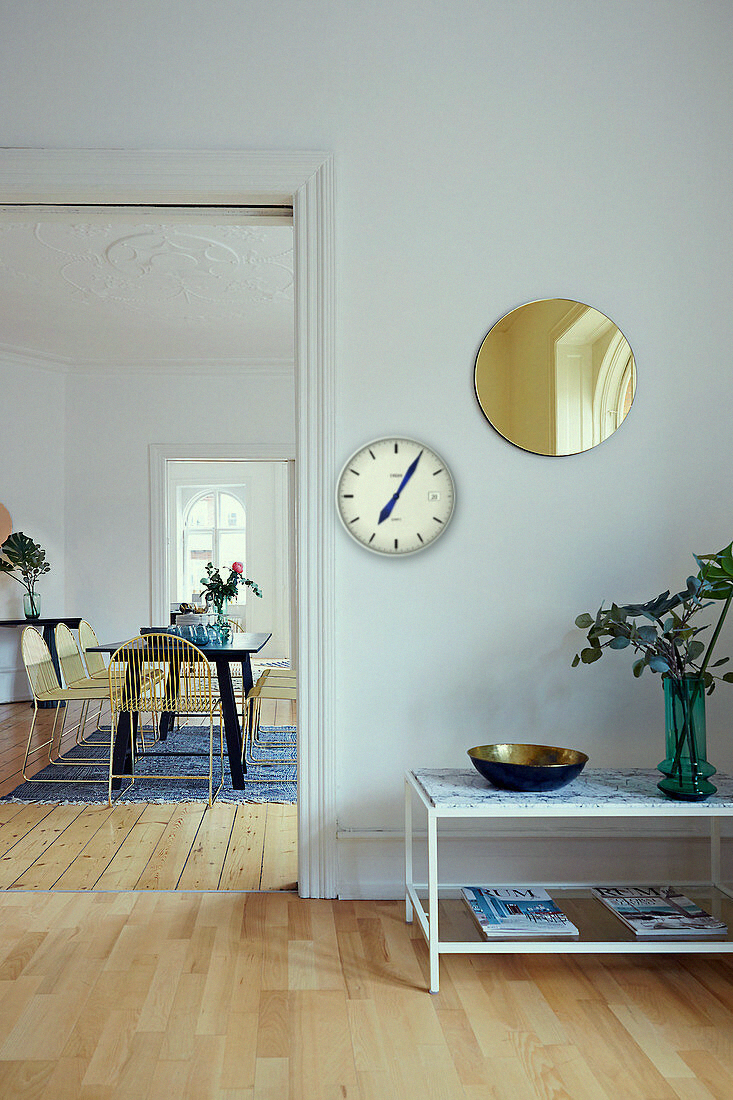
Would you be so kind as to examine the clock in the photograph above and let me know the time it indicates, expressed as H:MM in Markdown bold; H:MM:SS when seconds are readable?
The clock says **7:05**
